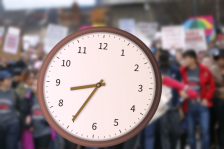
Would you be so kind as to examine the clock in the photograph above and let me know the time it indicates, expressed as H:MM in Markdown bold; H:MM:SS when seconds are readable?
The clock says **8:35**
